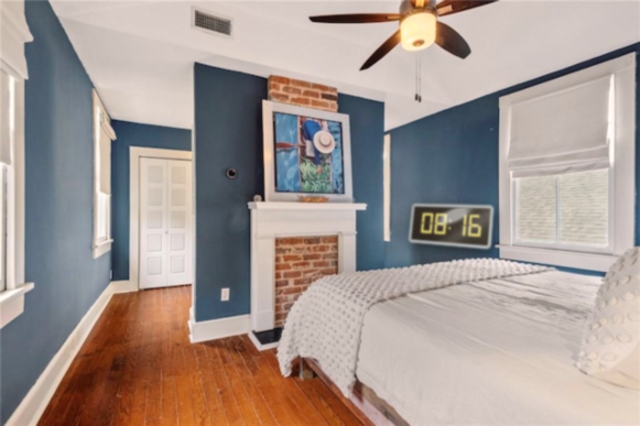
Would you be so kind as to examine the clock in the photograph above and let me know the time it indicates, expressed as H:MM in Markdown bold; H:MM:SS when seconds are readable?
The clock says **8:16**
